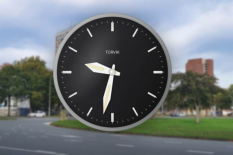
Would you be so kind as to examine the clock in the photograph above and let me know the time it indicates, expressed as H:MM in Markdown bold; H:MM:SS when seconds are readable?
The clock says **9:32**
